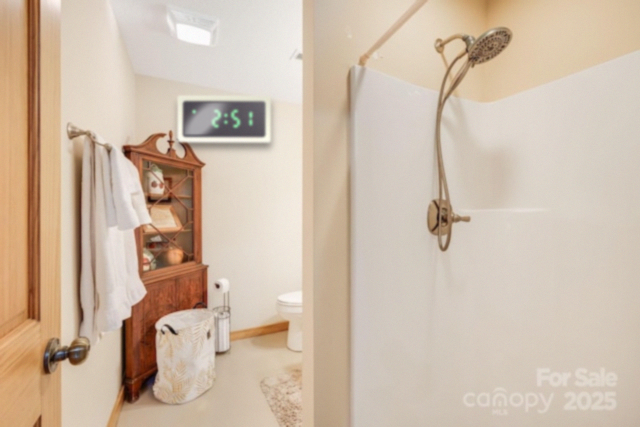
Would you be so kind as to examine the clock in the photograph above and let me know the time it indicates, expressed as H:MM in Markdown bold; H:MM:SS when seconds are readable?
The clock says **2:51**
